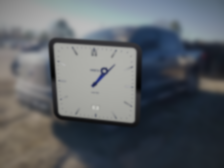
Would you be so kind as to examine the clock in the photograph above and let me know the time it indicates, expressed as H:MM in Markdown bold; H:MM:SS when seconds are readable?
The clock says **1:07**
